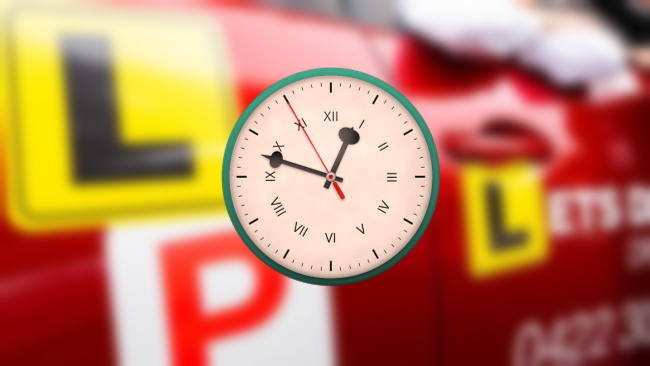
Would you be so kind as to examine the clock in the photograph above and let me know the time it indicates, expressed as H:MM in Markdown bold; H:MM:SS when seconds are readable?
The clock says **12:47:55**
